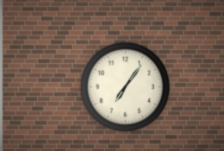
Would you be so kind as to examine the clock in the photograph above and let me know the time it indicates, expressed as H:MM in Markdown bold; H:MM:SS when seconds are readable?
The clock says **7:06**
